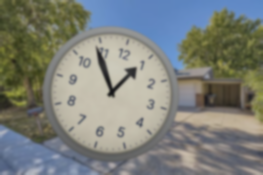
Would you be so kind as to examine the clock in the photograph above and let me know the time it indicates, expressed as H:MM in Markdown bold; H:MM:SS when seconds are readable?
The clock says **12:54**
